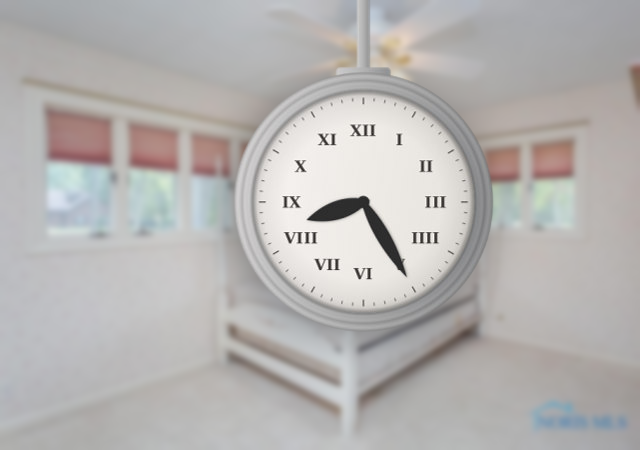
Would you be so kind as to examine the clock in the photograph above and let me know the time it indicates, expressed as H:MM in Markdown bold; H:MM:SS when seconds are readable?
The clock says **8:25**
